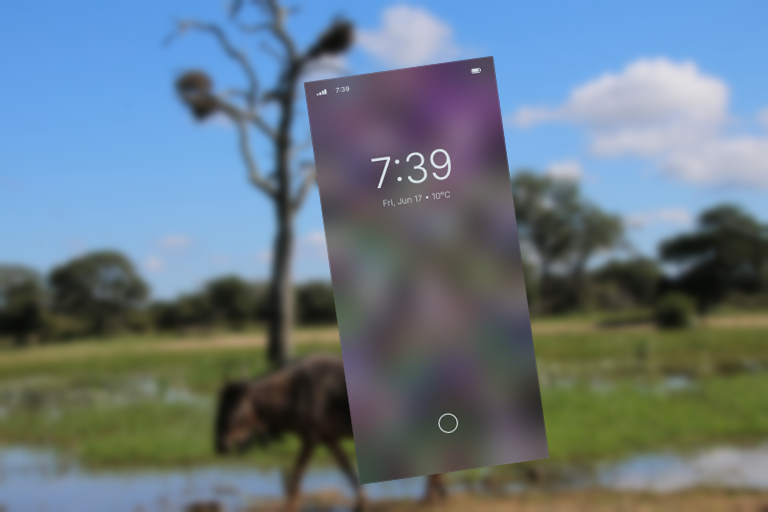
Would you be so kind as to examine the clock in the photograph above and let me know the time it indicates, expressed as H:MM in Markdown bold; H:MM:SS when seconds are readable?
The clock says **7:39**
